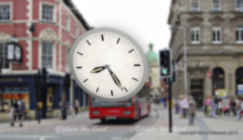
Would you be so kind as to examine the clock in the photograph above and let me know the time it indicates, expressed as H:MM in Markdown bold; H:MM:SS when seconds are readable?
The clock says **8:26**
